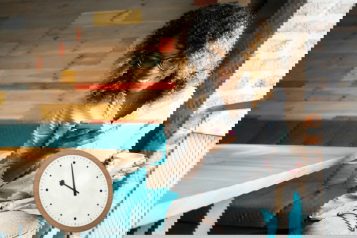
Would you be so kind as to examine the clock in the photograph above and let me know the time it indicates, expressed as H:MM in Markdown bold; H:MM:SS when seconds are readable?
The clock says **9:59**
